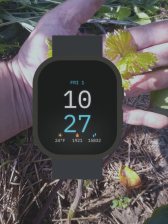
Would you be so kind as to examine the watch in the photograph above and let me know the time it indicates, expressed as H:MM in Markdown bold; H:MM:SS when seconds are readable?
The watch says **10:27**
